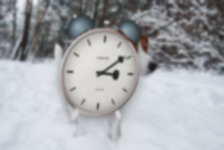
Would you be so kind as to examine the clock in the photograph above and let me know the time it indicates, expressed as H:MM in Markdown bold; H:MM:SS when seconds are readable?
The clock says **3:09**
